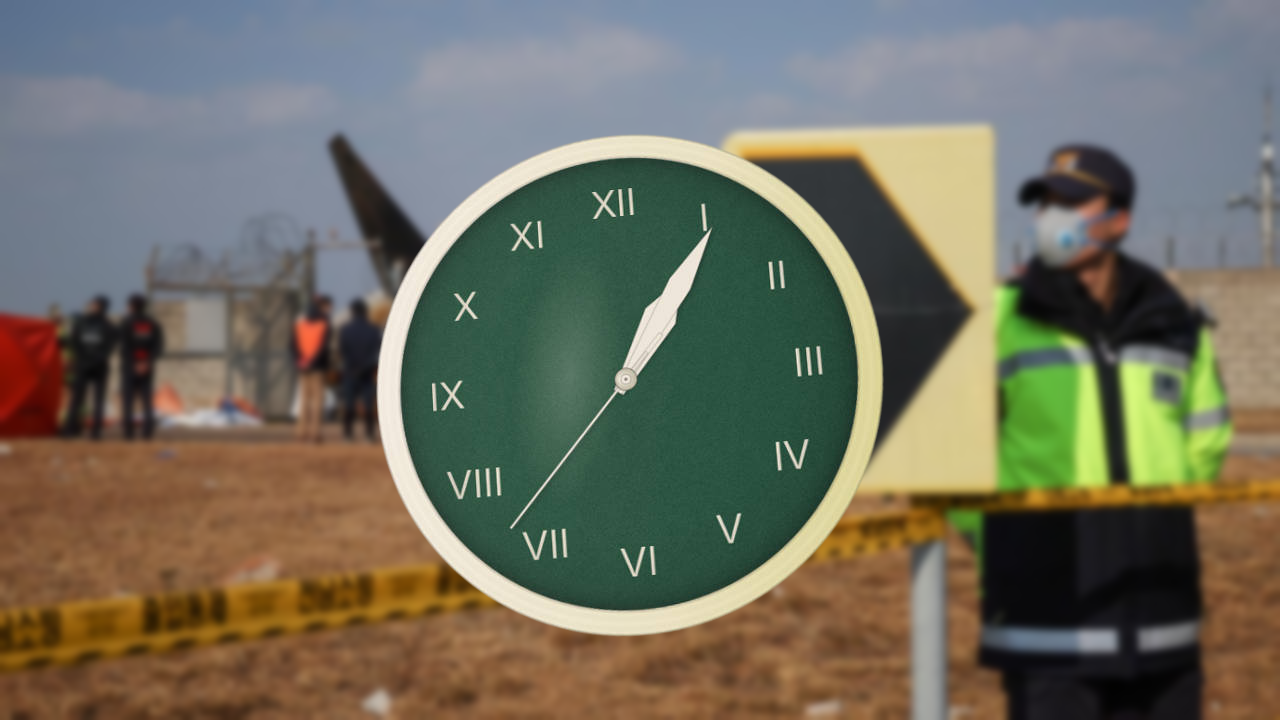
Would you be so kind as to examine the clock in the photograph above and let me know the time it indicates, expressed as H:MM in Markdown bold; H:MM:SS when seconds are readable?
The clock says **1:05:37**
